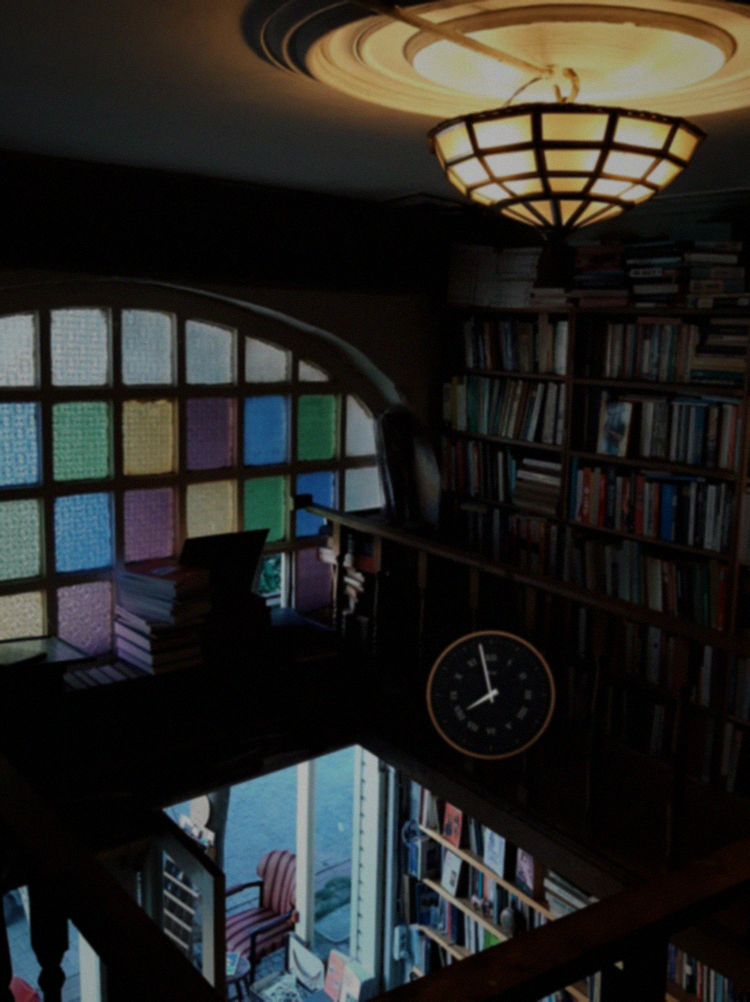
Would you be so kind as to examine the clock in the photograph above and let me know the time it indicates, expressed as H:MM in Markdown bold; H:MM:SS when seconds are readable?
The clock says **7:58**
